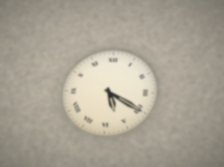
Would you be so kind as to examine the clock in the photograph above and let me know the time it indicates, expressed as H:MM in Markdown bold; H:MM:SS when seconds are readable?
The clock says **5:20**
